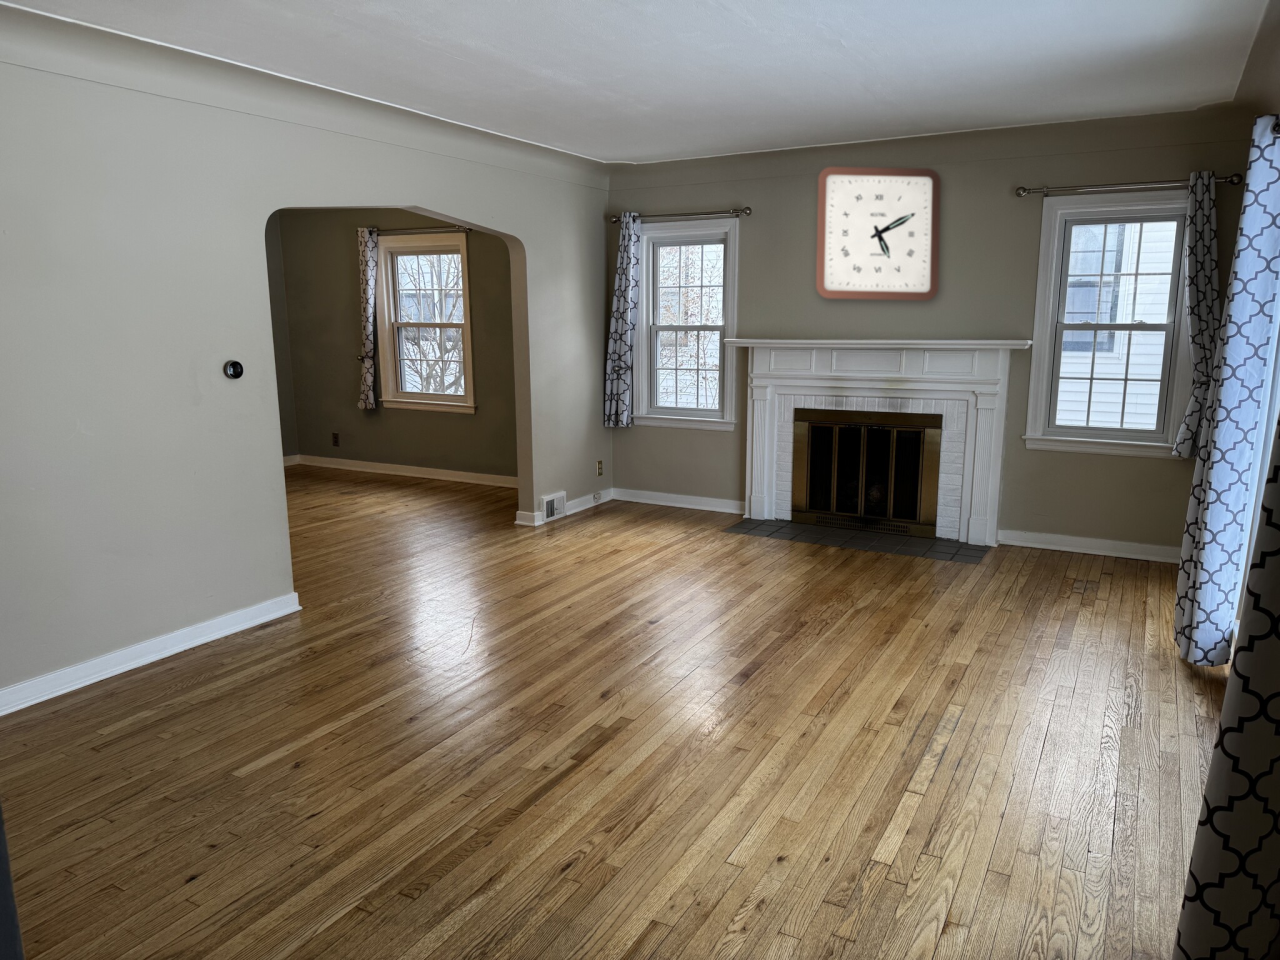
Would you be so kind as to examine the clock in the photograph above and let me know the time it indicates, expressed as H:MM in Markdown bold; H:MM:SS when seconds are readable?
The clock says **5:10**
